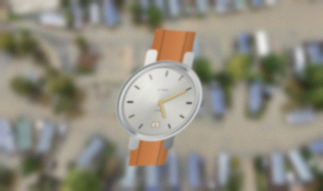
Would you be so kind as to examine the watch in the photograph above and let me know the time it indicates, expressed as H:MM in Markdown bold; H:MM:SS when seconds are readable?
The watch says **5:10**
